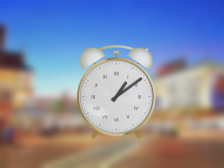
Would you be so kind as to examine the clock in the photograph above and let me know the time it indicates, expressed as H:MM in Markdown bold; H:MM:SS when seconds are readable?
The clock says **1:09**
